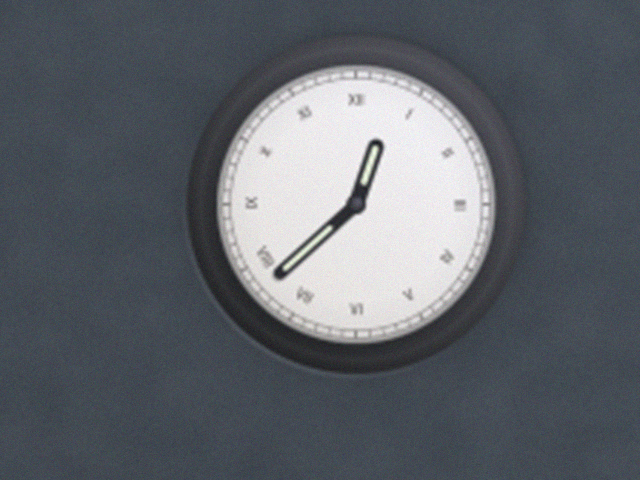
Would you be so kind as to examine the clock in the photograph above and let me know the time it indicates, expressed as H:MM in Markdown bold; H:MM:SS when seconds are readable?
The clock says **12:38**
